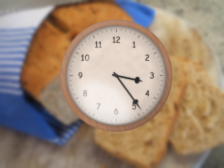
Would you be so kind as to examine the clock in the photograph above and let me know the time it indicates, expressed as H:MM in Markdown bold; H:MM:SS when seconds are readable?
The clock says **3:24**
